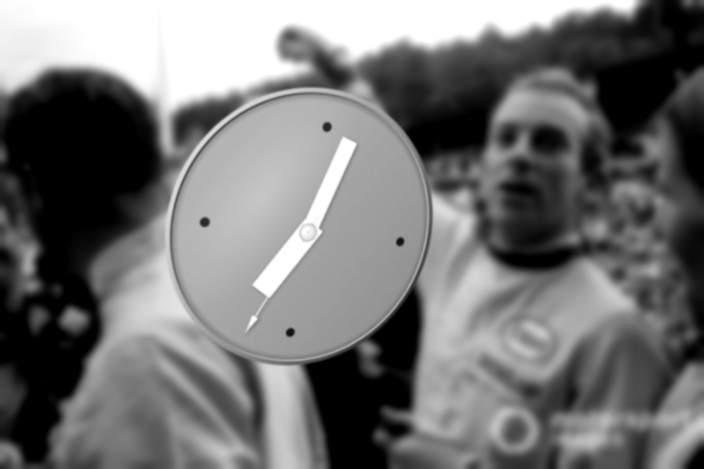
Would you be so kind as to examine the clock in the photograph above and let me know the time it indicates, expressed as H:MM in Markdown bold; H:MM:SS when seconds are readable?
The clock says **7:02:34**
